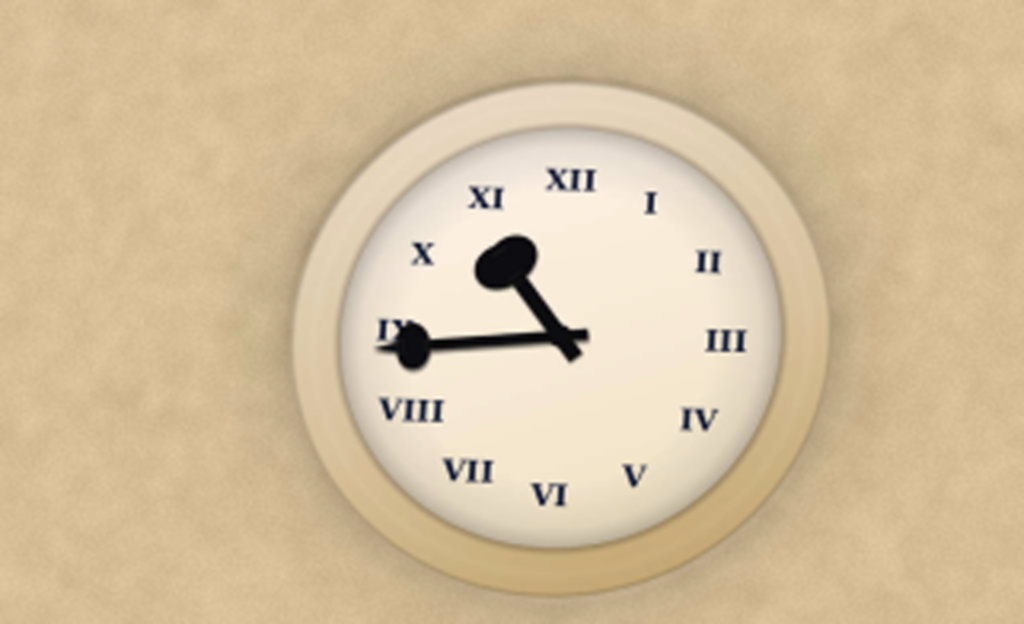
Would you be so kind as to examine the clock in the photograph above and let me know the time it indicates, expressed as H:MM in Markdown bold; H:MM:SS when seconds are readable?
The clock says **10:44**
